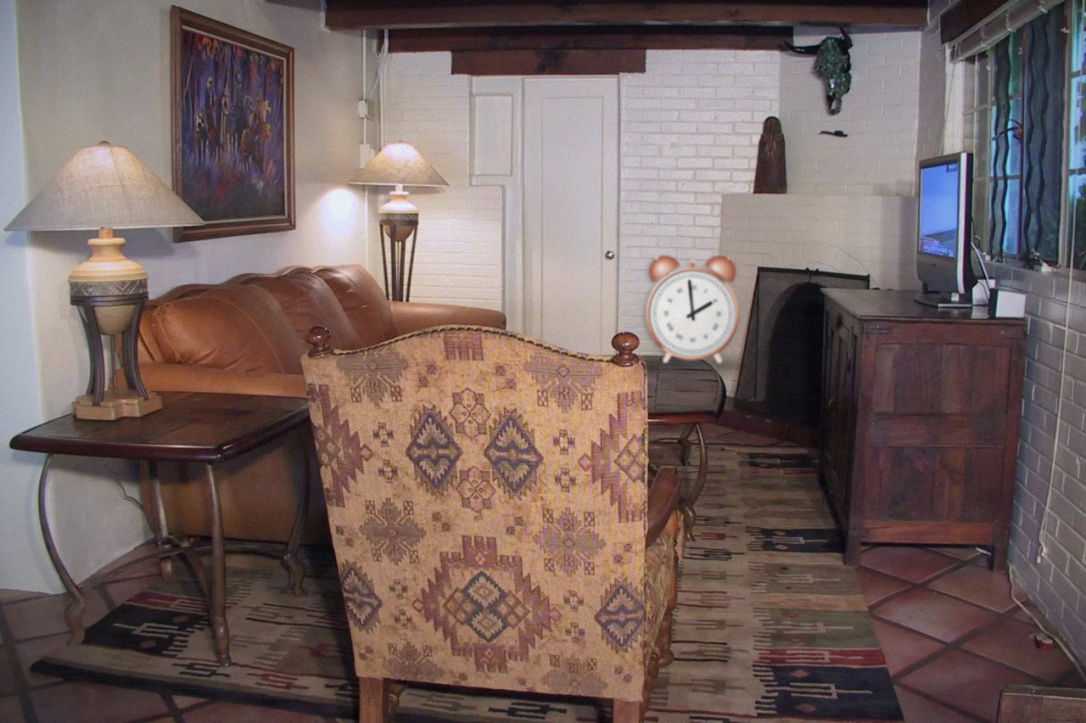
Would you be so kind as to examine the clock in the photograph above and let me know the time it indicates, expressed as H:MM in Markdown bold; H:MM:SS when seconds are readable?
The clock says **1:59**
